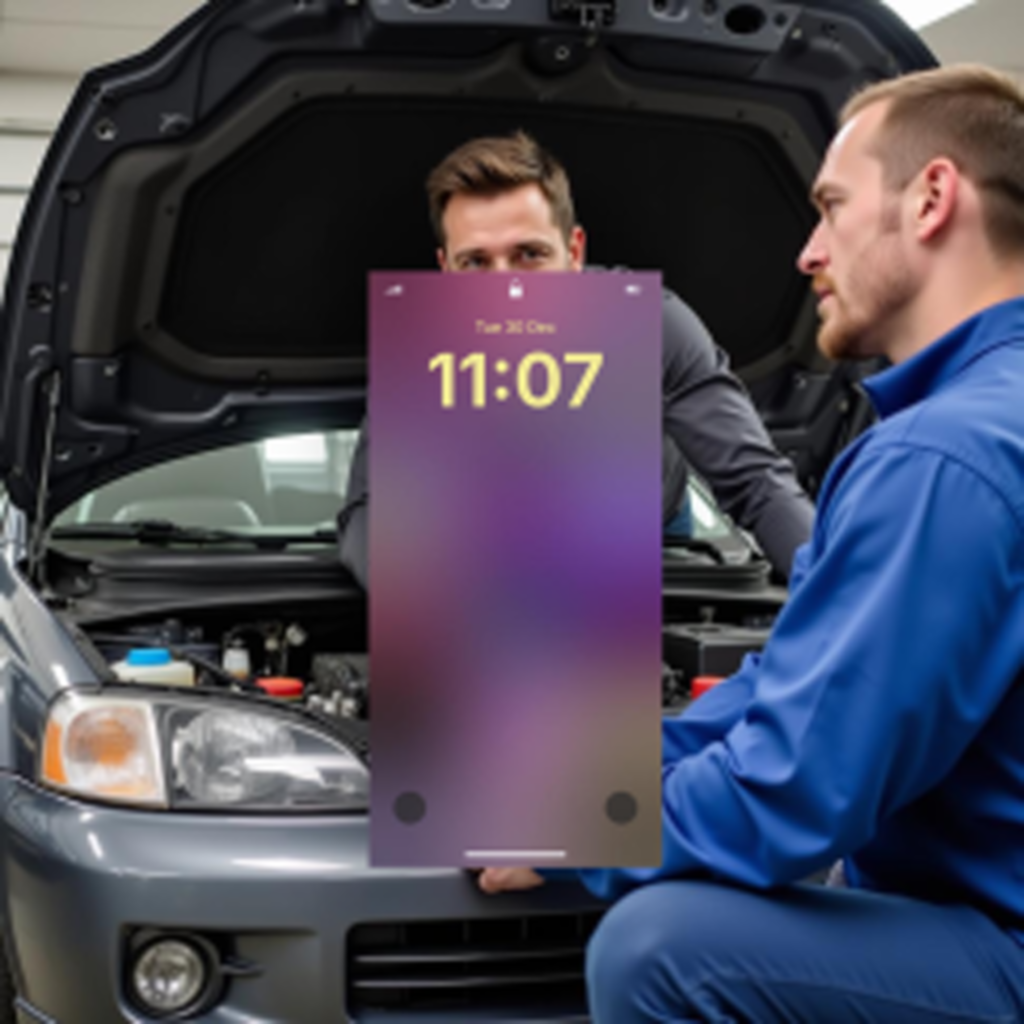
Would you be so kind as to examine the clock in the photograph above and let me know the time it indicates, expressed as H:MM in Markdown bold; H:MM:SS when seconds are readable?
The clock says **11:07**
